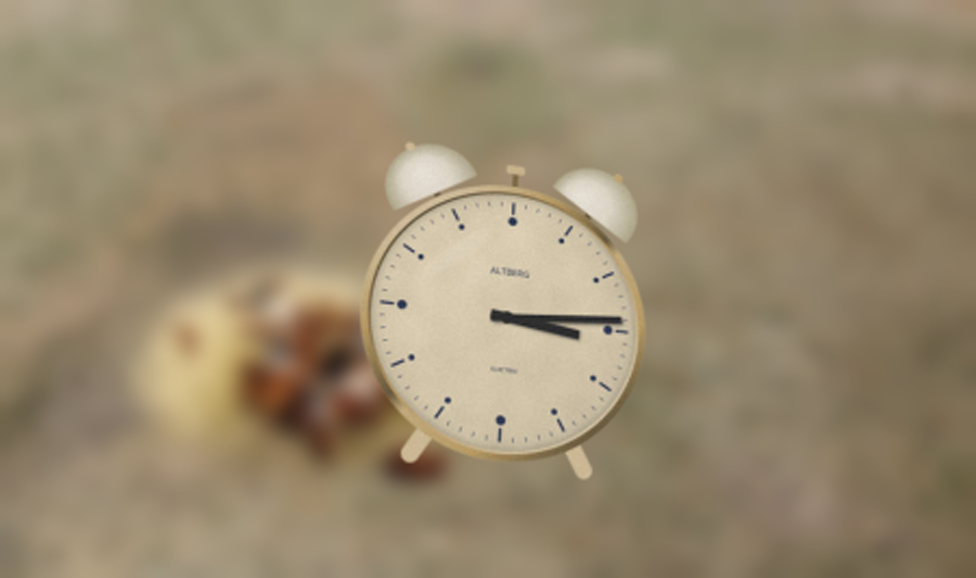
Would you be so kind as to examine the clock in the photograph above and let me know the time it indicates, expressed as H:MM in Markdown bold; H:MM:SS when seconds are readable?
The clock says **3:14**
